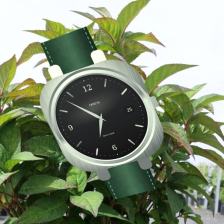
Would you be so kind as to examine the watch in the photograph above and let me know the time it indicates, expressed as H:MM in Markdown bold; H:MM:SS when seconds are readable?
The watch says **6:53**
